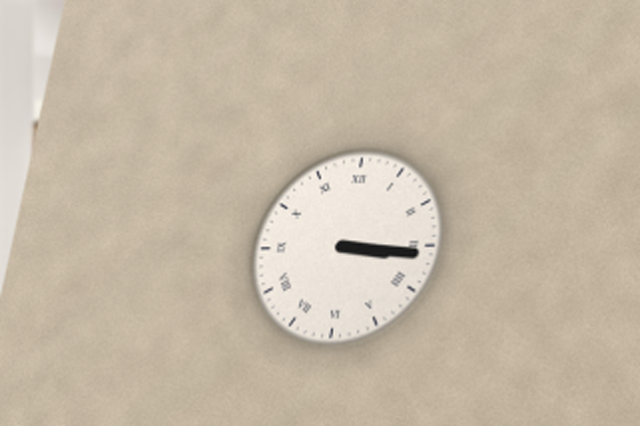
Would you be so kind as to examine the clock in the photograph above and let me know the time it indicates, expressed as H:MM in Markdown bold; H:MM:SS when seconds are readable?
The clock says **3:16**
